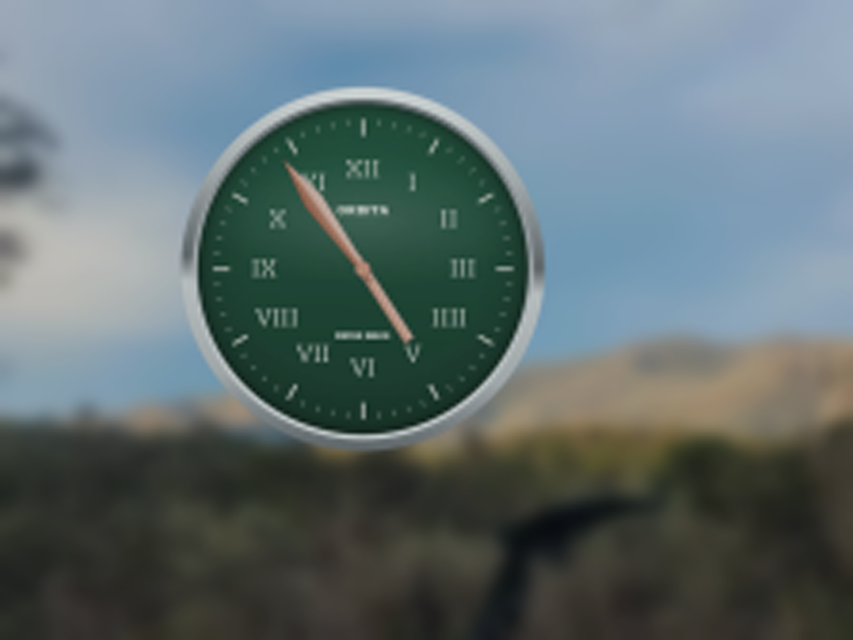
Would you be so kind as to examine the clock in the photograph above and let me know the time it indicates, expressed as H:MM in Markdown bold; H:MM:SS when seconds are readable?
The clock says **4:54**
